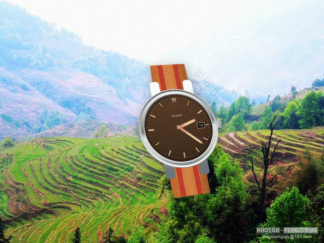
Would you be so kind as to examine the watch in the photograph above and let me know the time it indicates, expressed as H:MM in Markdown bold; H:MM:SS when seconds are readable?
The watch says **2:22**
